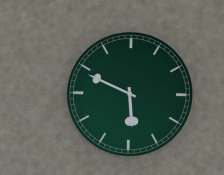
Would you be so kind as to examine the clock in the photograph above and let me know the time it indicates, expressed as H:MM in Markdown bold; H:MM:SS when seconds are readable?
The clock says **5:49**
